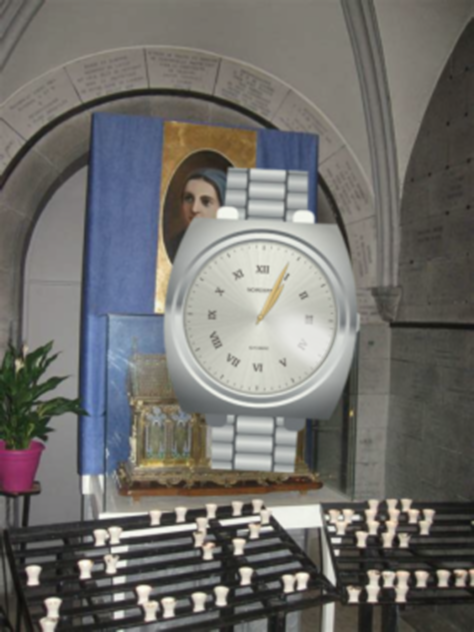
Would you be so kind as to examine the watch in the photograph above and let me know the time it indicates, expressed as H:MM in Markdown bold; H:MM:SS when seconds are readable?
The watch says **1:04**
